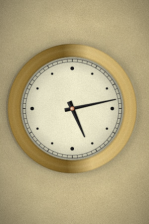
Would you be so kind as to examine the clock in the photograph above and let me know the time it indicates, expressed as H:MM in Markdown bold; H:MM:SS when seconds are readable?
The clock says **5:13**
